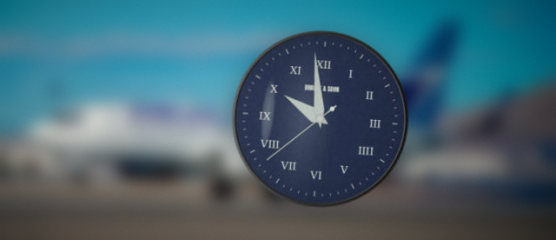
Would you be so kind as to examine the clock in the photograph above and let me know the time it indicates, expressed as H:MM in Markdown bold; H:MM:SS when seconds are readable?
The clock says **9:58:38**
